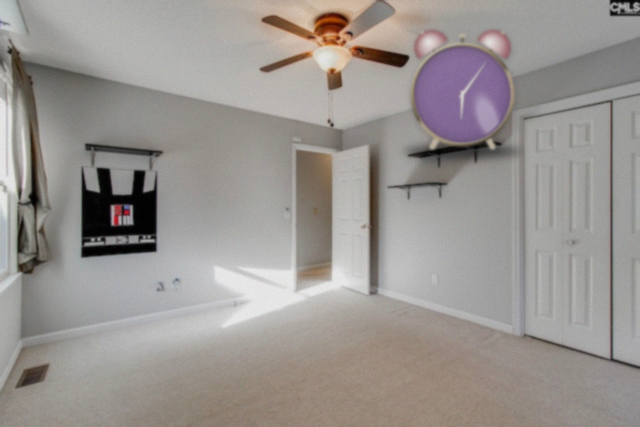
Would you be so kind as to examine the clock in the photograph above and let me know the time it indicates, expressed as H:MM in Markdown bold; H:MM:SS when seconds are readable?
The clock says **6:06**
